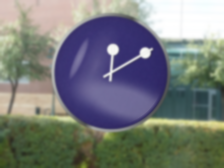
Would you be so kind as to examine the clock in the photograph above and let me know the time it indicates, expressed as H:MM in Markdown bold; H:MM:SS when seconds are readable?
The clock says **12:10**
